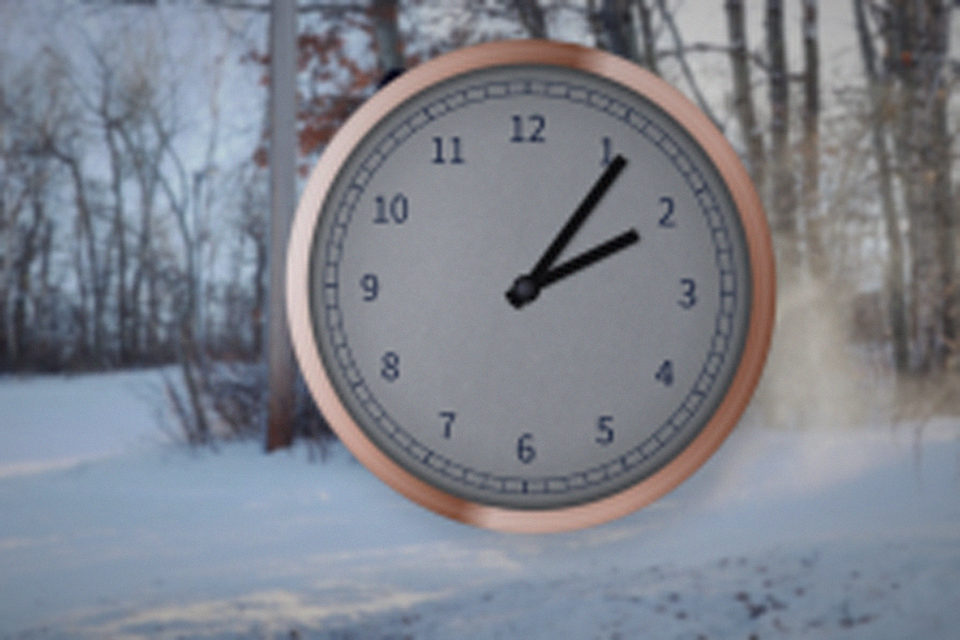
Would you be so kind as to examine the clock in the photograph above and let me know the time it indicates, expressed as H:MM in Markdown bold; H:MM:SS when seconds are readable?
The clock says **2:06**
